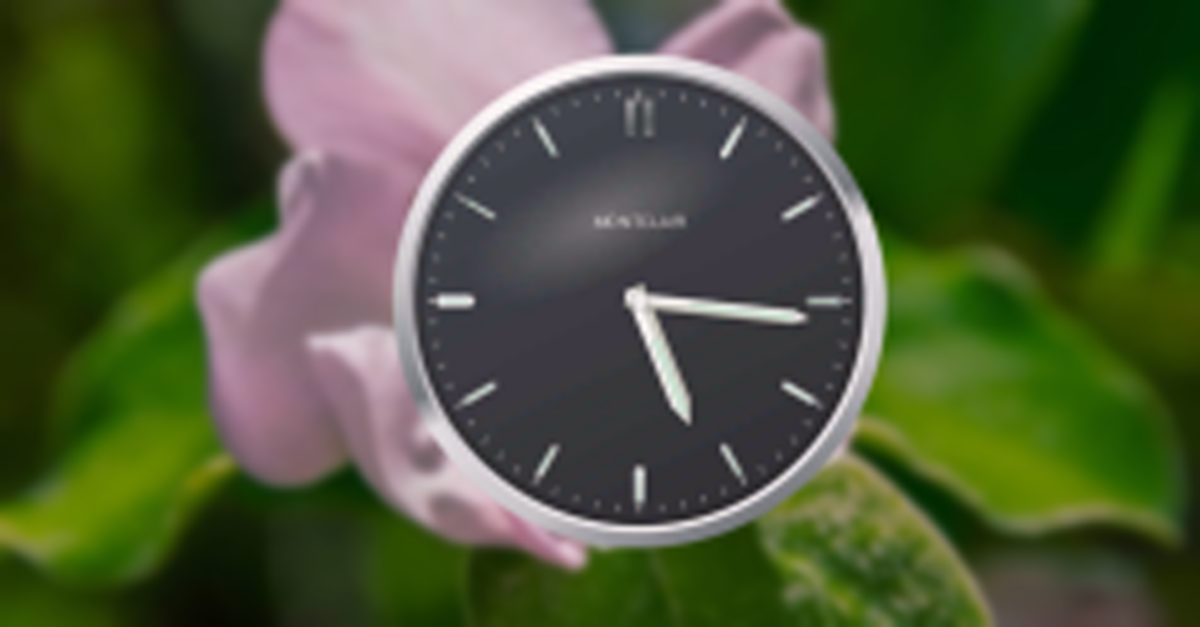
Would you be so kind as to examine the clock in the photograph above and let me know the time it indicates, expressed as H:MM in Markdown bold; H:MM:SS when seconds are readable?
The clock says **5:16**
